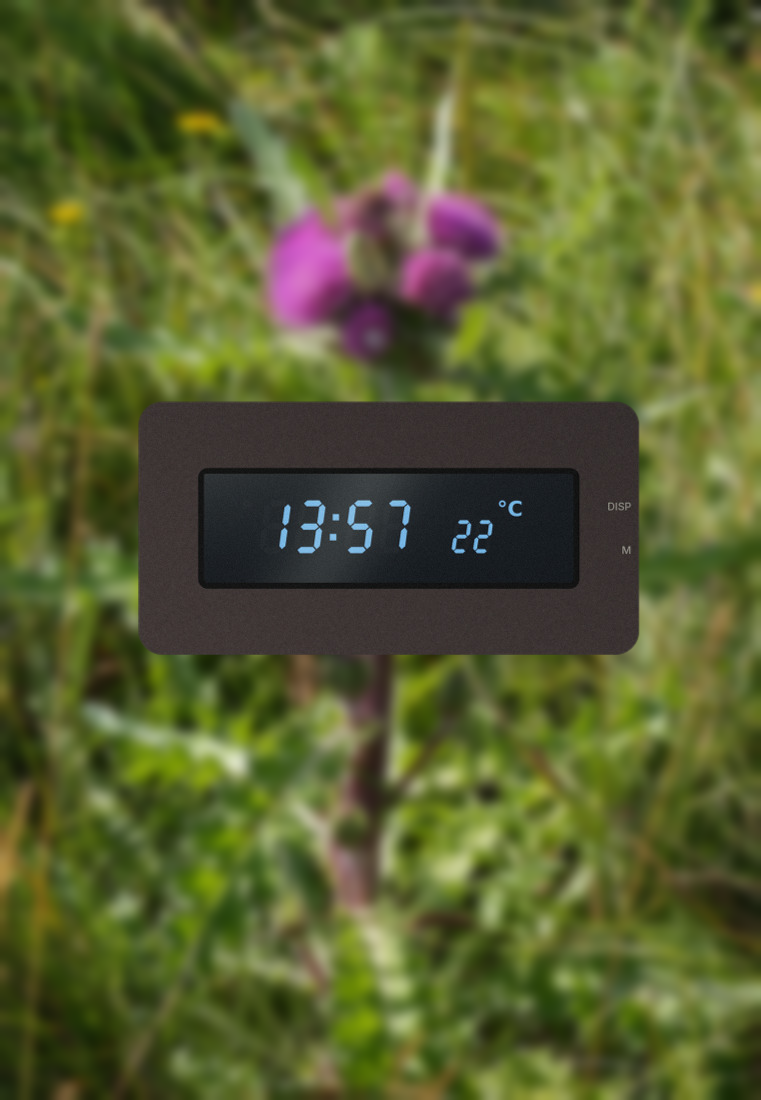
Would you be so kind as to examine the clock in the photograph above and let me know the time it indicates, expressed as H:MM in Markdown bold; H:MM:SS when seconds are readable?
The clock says **13:57**
